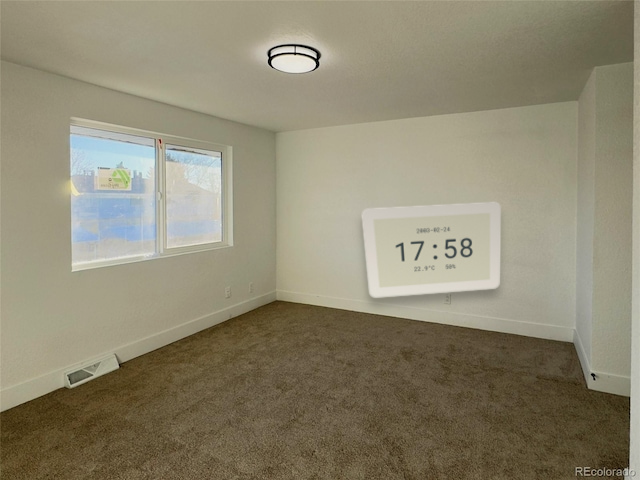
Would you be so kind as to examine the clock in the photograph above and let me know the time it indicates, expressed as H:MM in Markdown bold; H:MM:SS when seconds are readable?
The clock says **17:58**
